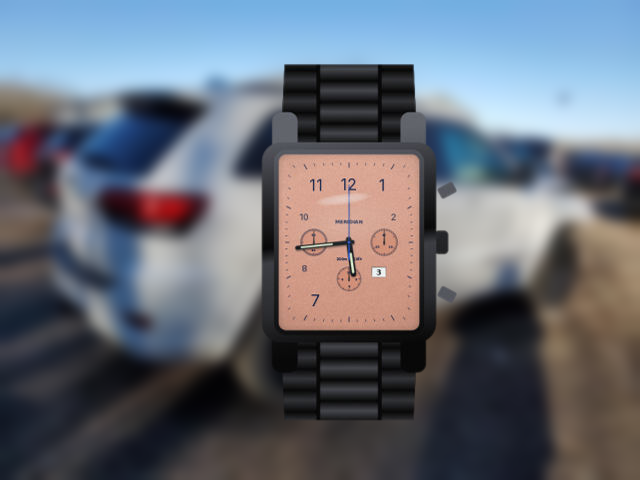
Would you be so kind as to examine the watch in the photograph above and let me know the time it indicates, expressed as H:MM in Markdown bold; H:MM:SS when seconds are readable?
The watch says **5:44**
